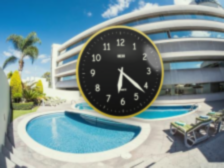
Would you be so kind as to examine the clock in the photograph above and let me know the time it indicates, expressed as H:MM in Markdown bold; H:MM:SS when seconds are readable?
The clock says **6:22**
